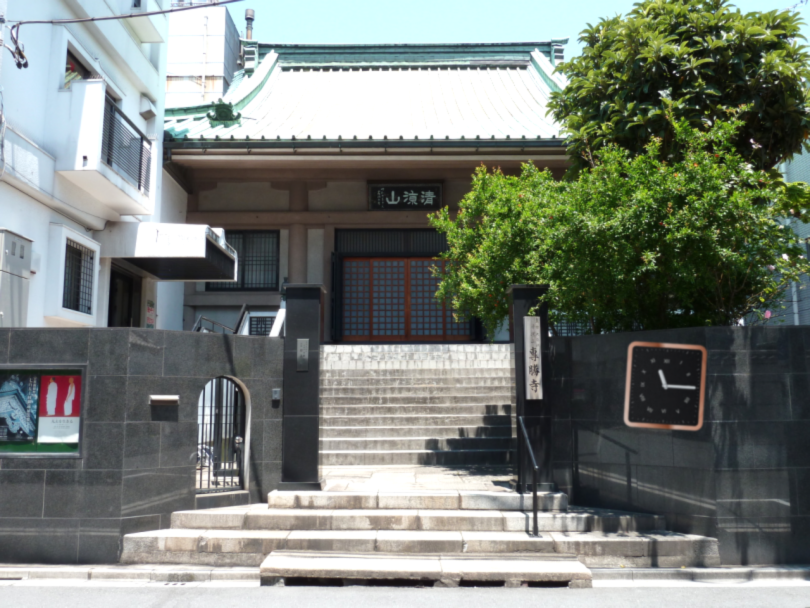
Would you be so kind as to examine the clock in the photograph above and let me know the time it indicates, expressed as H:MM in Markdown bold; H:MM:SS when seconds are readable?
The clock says **11:15**
